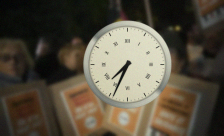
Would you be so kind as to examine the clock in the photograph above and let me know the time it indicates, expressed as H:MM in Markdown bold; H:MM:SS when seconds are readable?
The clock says **7:34**
